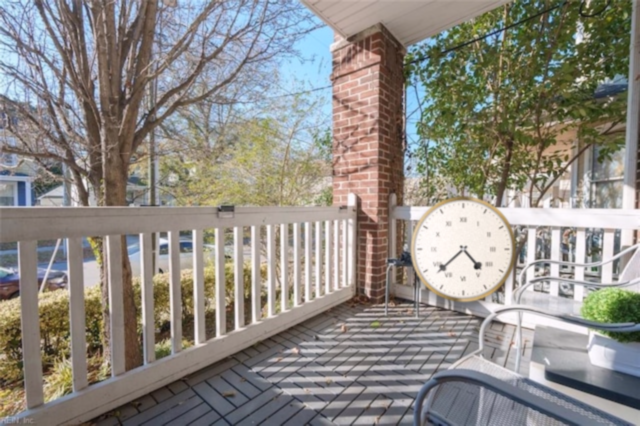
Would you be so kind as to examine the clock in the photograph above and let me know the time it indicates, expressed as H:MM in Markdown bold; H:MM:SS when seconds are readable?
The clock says **4:38**
